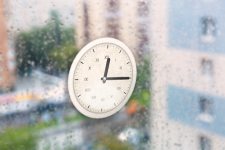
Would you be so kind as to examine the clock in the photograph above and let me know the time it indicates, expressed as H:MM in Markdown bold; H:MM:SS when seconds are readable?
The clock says **12:15**
